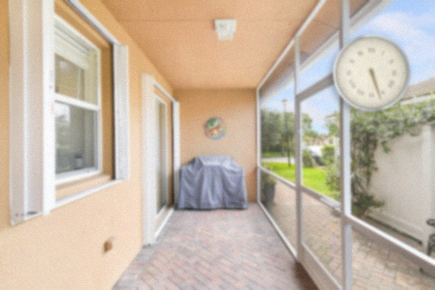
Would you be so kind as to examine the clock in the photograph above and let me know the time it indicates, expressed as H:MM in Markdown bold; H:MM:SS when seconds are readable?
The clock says **5:27**
